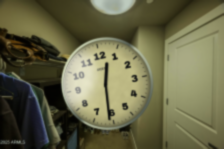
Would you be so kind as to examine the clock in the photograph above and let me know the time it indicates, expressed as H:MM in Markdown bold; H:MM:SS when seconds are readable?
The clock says **12:31**
